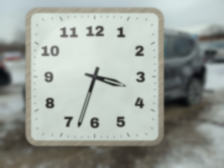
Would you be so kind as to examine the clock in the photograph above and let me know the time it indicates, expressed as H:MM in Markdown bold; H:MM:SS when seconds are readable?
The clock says **3:33**
